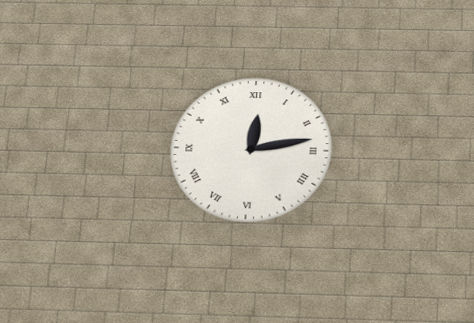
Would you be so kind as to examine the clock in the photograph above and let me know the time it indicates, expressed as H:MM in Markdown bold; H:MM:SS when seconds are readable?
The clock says **12:13**
